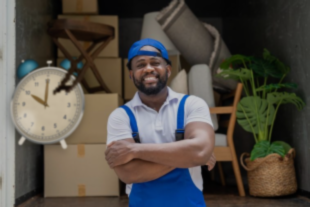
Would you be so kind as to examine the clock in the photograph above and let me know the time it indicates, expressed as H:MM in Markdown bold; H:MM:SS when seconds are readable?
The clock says **10:00**
